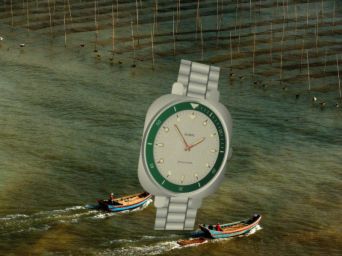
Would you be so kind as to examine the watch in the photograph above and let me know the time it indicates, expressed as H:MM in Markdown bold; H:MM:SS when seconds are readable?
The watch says **1:53**
